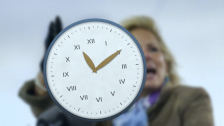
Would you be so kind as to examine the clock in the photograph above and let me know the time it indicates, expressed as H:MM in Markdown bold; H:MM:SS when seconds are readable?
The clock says **11:10**
